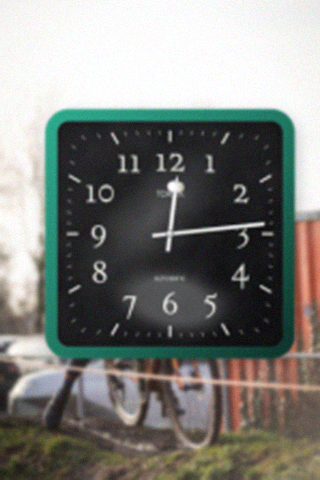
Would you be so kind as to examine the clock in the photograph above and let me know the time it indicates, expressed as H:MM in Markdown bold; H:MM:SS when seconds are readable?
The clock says **12:14**
